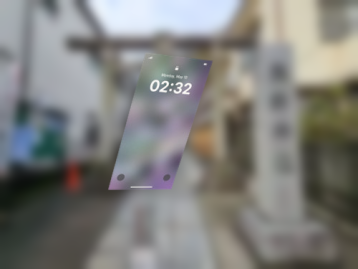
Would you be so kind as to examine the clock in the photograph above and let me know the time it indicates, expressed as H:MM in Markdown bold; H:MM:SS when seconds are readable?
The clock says **2:32**
